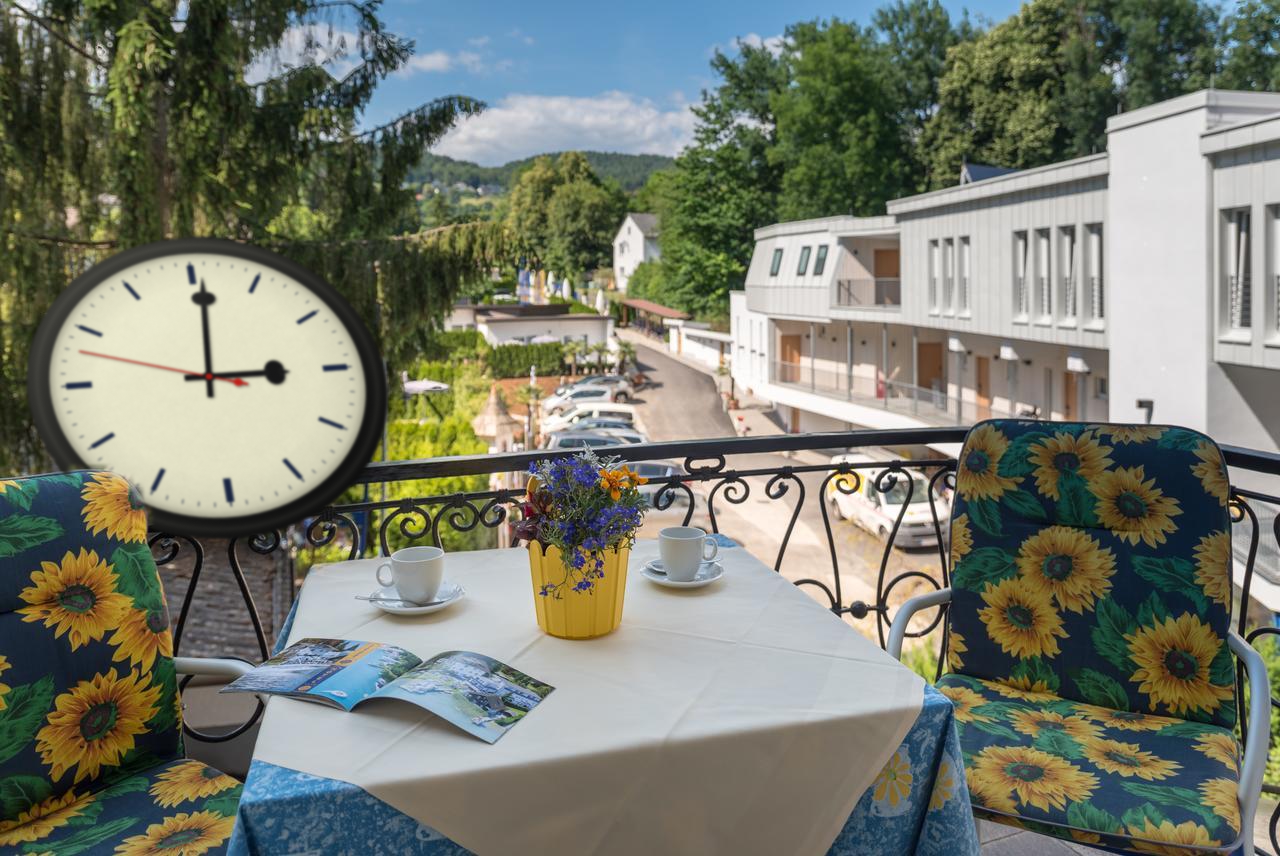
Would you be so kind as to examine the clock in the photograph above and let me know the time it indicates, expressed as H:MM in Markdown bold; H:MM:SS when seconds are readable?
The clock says **3:00:48**
